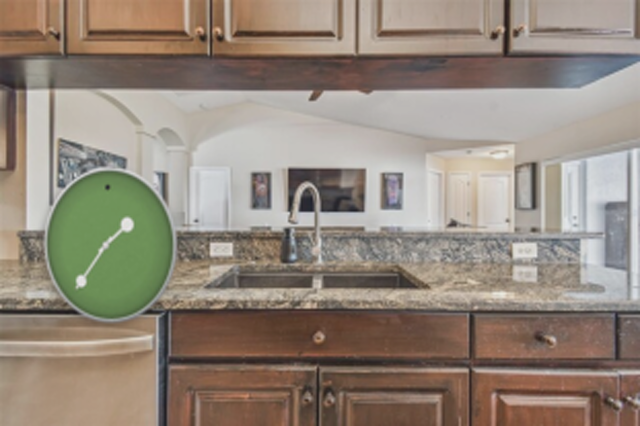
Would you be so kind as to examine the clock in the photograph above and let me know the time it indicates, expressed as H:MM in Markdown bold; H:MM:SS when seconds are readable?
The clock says **1:36**
